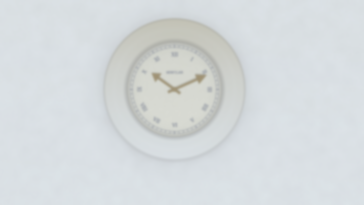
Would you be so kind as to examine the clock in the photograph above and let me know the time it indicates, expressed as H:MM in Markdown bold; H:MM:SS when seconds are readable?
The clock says **10:11**
